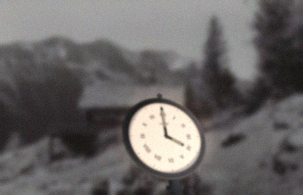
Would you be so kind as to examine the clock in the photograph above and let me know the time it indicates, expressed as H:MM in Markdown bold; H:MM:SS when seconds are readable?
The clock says **4:00**
